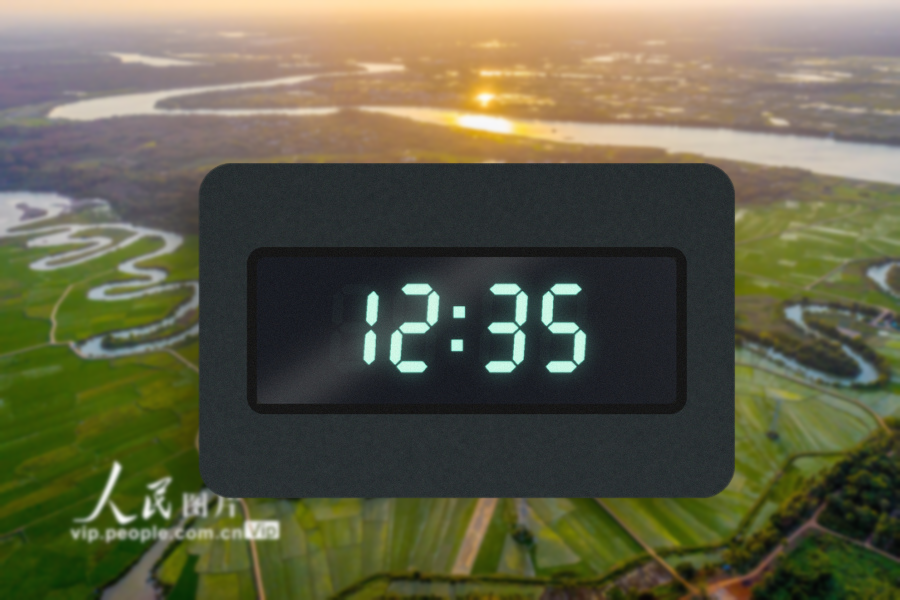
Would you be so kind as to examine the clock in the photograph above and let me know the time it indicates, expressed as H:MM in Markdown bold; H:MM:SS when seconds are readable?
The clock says **12:35**
